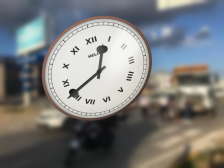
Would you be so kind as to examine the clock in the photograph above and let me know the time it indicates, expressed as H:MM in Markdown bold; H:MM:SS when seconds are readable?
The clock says **12:41**
